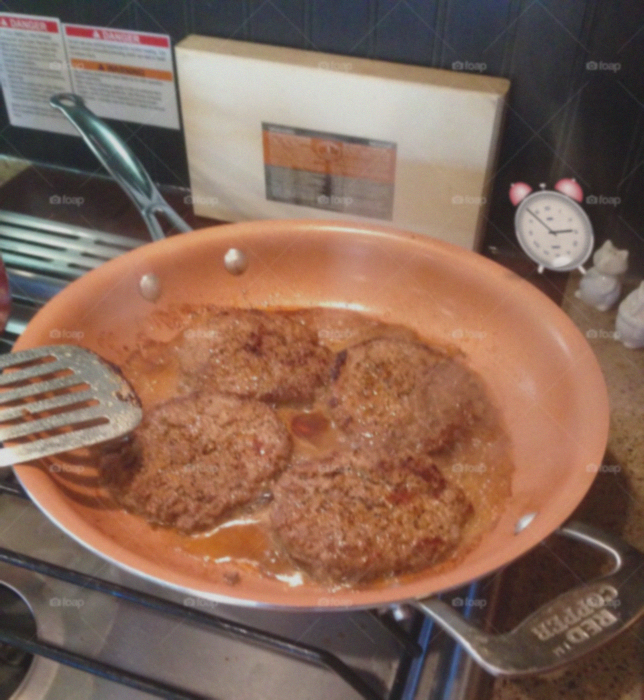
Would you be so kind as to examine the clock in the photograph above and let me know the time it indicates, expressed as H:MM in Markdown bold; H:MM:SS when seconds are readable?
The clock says **2:53**
